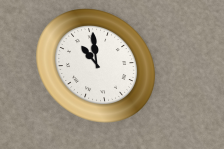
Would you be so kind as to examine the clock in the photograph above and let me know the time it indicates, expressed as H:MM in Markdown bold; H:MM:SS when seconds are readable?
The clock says **11:01**
